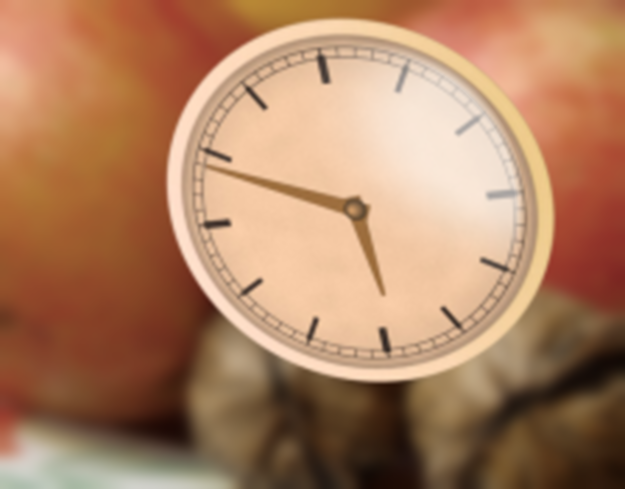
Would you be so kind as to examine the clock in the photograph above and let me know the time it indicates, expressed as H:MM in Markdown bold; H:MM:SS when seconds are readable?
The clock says **5:49**
